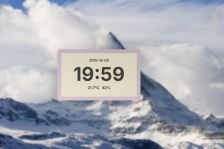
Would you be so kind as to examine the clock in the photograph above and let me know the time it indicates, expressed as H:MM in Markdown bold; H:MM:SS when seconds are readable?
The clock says **19:59**
